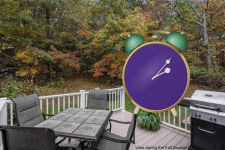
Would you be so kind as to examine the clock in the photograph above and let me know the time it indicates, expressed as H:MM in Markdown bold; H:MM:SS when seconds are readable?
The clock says **2:07**
